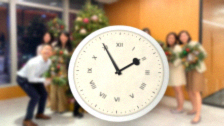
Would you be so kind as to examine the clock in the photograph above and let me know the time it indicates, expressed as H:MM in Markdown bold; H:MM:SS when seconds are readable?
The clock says **1:55**
